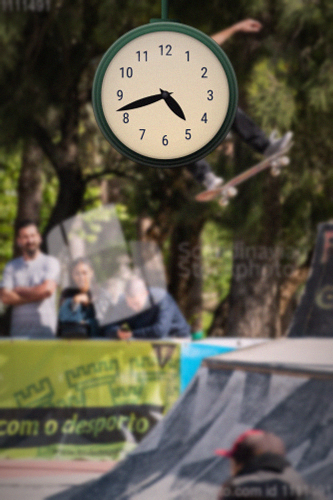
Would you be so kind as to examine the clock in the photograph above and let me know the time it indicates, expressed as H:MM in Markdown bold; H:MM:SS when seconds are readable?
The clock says **4:42**
